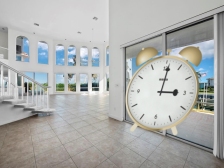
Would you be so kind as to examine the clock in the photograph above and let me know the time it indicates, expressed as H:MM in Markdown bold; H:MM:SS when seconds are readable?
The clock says **3:01**
